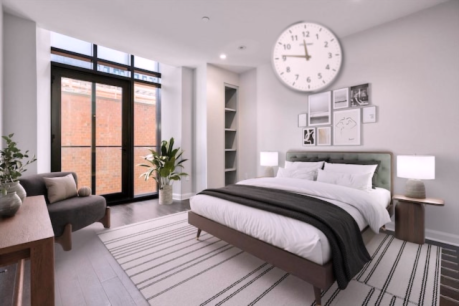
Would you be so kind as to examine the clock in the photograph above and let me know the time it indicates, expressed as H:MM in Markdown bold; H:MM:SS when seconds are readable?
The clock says **11:46**
